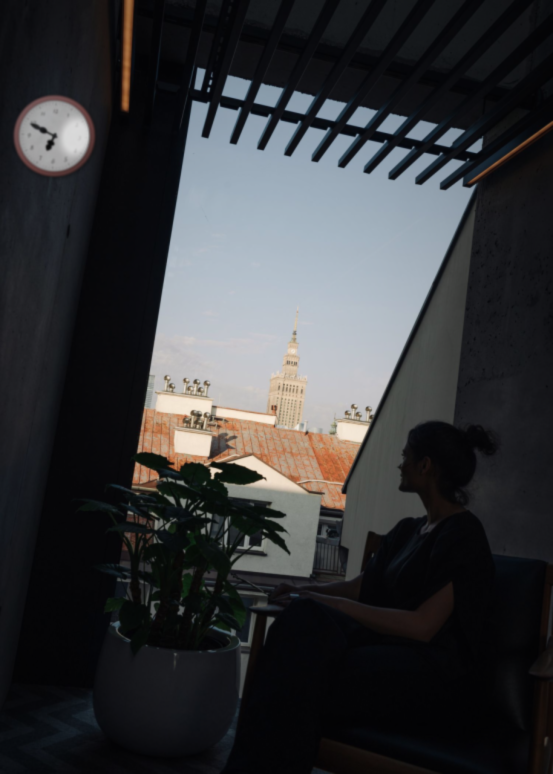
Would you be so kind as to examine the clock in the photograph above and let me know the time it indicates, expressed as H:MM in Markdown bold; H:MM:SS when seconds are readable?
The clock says **6:49**
